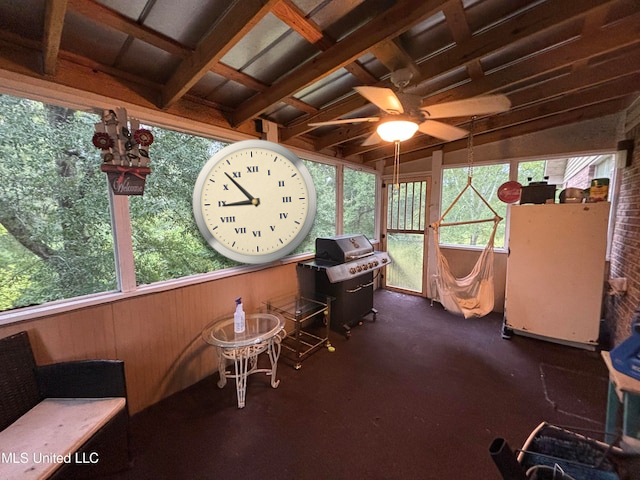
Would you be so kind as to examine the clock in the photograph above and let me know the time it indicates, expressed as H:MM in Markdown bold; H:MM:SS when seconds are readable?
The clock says **8:53**
